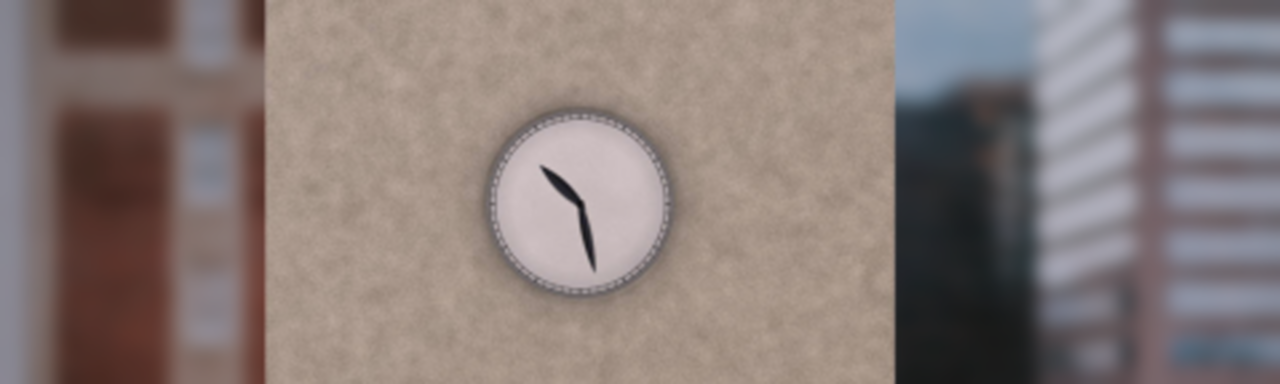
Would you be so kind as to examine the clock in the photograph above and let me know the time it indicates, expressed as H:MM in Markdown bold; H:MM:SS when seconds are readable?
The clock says **10:28**
